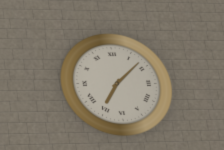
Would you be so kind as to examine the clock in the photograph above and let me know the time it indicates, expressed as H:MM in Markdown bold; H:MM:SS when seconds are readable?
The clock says **7:08**
